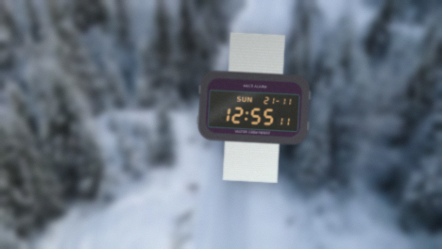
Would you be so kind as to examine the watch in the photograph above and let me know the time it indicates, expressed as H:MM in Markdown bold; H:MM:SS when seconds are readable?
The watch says **12:55**
